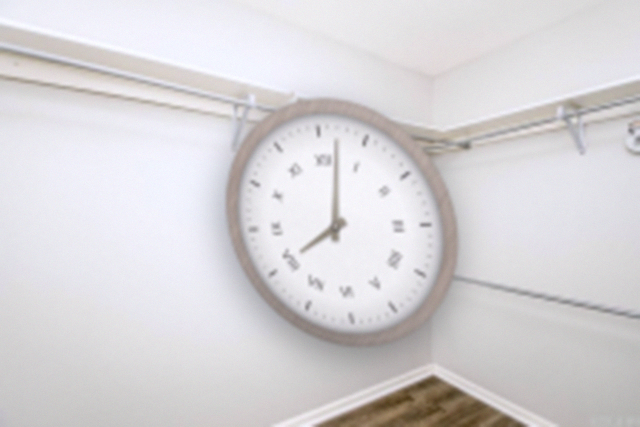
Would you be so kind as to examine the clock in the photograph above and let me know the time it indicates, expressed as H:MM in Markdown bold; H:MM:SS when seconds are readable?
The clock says **8:02**
